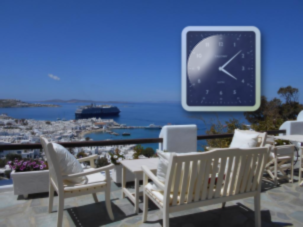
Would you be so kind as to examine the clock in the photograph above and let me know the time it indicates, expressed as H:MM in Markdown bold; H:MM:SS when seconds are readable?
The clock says **4:08**
